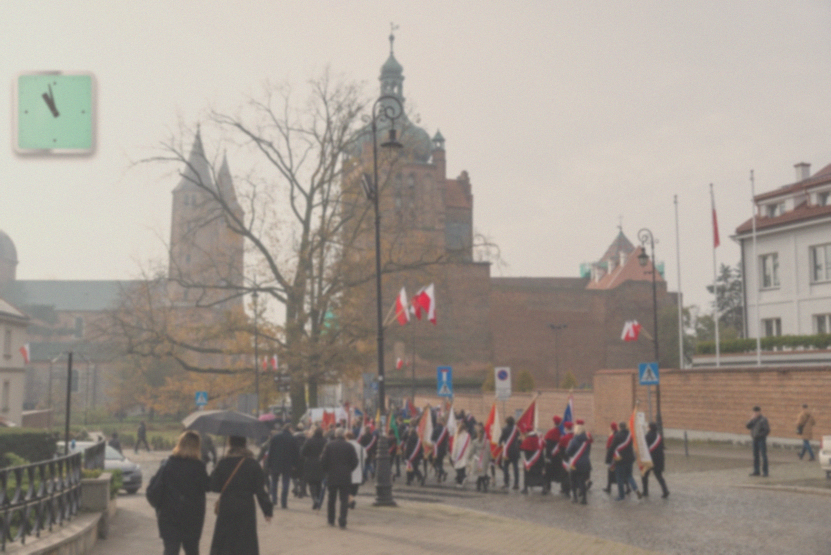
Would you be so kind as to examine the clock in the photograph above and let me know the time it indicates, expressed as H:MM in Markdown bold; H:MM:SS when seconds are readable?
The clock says **10:58**
